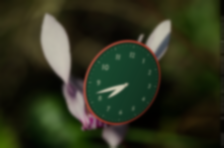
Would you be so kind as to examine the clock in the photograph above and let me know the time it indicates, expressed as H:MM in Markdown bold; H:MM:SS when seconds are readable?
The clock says **7:42**
